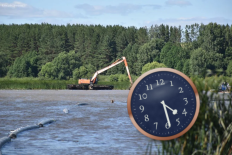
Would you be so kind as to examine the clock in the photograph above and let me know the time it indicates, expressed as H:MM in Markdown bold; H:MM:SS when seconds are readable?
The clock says **4:29**
